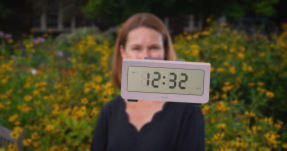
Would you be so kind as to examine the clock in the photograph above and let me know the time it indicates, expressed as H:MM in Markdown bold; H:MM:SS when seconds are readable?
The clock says **12:32**
